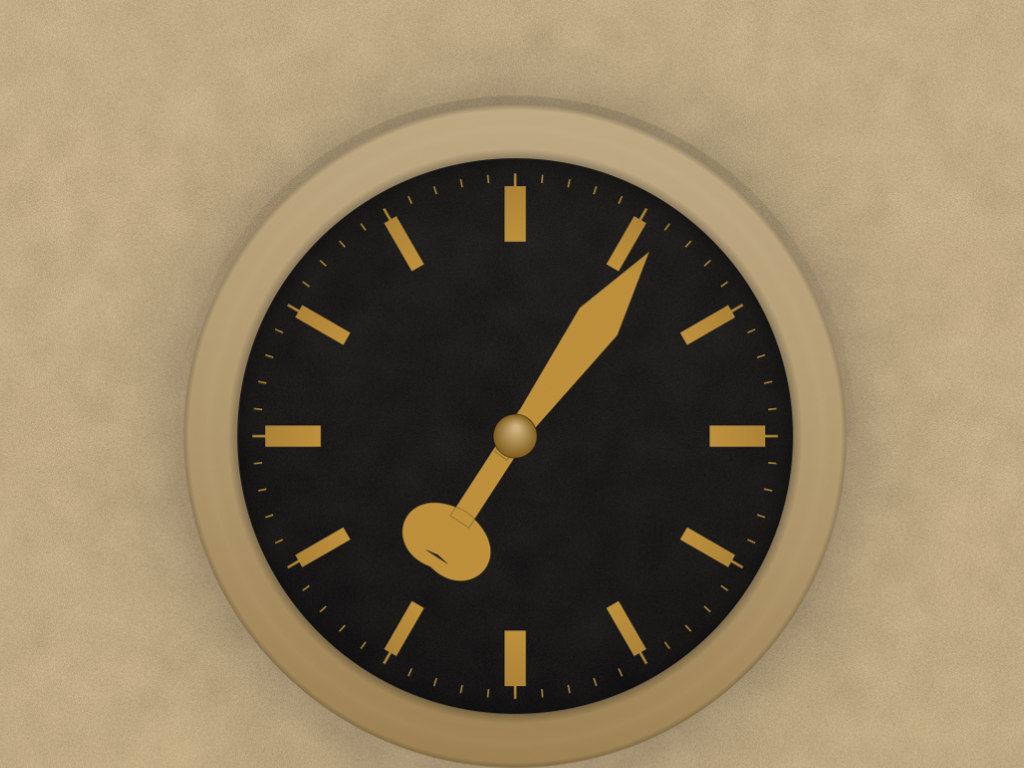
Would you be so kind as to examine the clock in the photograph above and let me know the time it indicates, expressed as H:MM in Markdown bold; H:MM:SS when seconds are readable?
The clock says **7:06**
